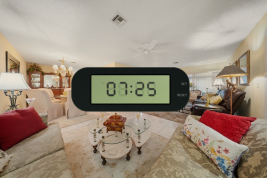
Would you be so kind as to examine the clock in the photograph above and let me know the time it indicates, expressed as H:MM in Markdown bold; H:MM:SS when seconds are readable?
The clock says **7:25**
